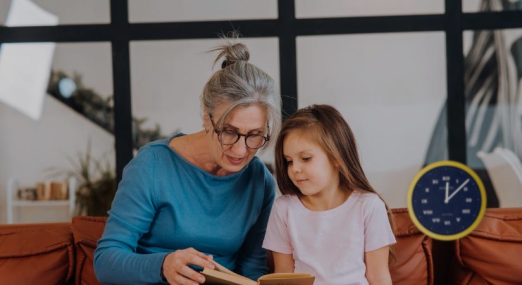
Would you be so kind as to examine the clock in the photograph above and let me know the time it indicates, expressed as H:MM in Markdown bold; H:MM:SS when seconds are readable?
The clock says **12:08**
